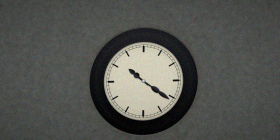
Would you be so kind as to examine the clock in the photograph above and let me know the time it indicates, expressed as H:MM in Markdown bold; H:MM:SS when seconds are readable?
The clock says **10:21**
